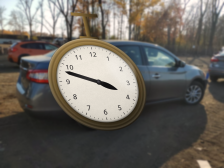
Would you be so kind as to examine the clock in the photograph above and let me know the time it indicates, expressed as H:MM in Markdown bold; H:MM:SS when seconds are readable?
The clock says **3:48**
